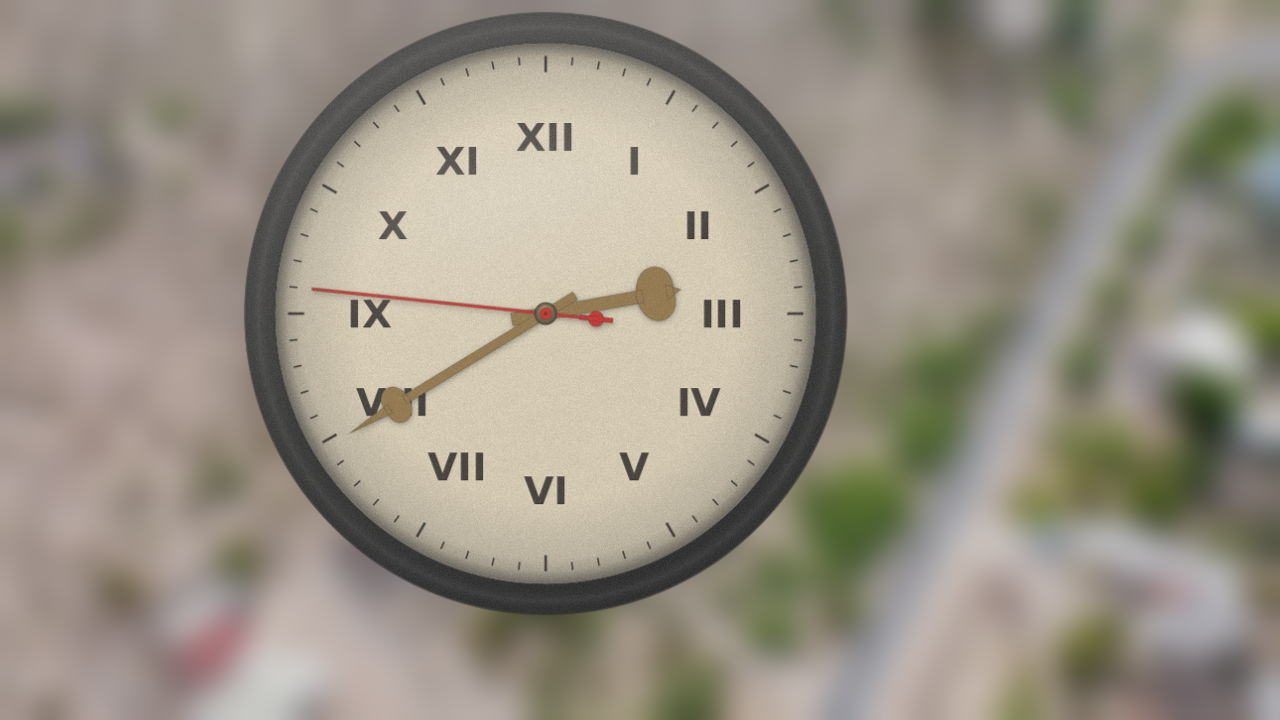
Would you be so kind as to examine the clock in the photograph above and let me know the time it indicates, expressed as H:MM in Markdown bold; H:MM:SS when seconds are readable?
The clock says **2:39:46**
